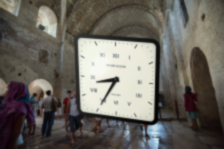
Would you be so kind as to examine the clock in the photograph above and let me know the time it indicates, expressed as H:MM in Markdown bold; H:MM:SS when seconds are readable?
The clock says **8:35**
